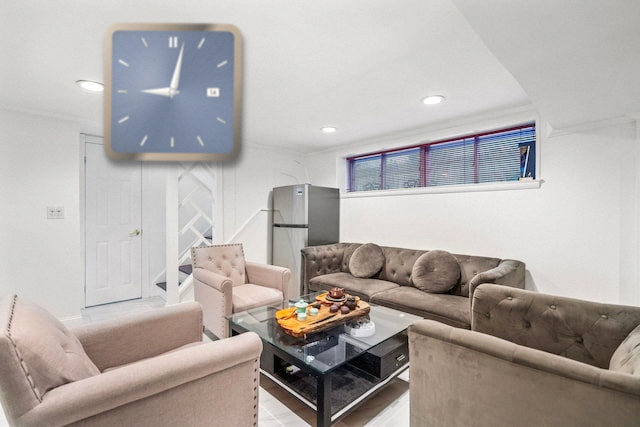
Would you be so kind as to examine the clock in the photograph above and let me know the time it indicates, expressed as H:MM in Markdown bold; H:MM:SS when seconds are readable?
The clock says **9:02**
